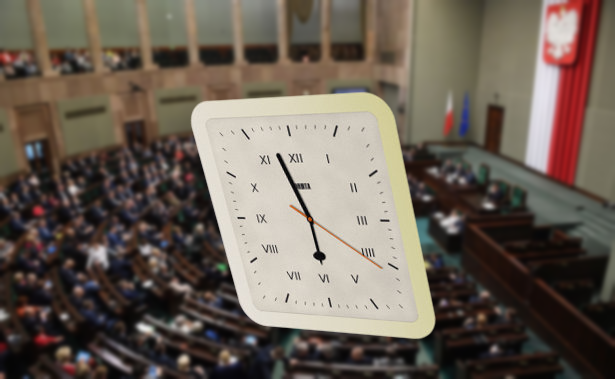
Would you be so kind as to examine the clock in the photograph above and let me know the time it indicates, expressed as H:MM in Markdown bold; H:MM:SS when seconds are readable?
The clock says **5:57:21**
